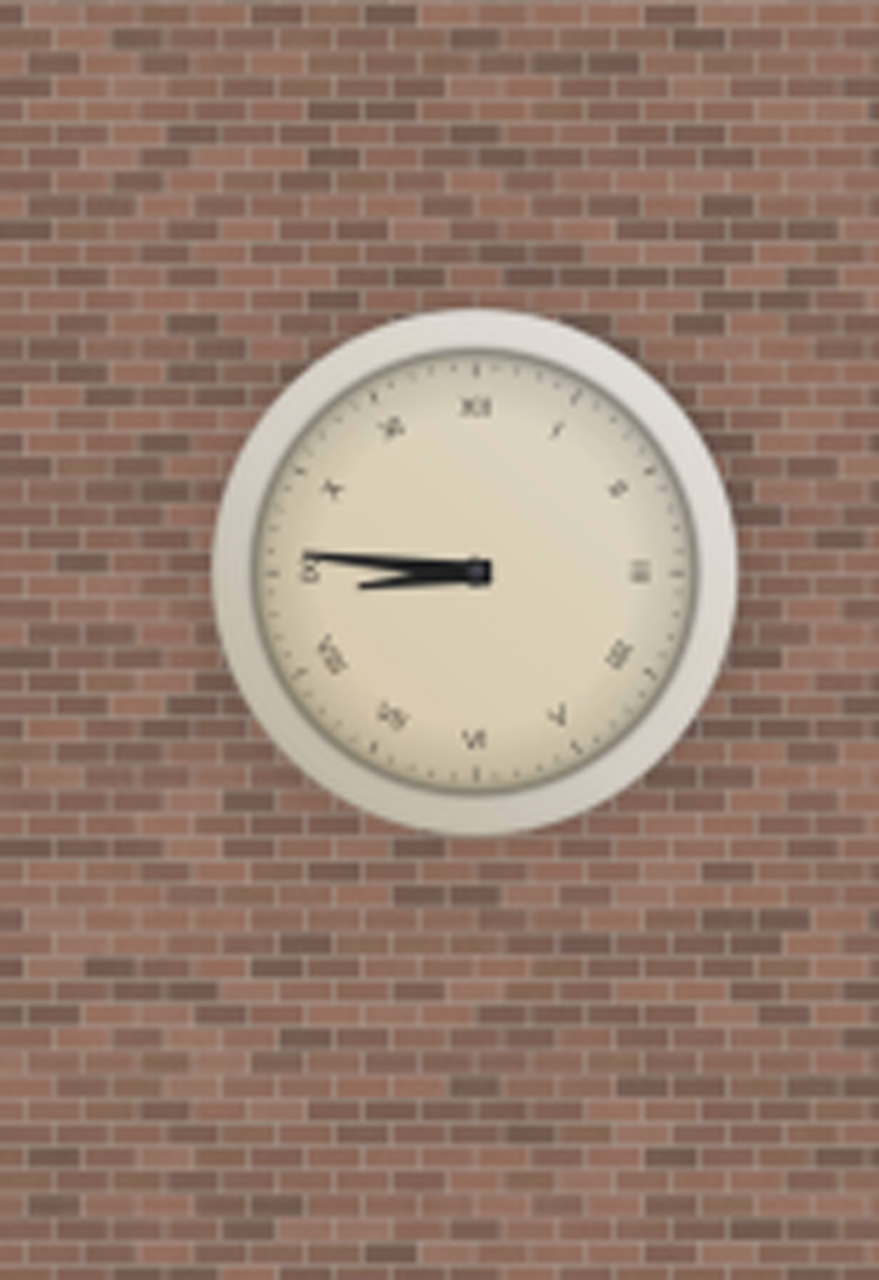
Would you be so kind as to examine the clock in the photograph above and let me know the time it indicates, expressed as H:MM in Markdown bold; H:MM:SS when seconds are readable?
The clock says **8:46**
